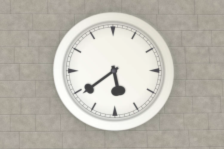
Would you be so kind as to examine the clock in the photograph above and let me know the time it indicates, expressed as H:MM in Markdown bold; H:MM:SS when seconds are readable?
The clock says **5:39**
